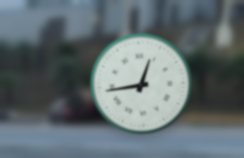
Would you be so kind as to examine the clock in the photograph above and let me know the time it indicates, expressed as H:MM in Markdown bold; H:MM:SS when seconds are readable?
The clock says **12:44**
